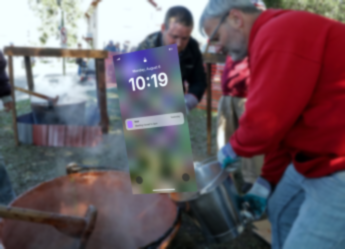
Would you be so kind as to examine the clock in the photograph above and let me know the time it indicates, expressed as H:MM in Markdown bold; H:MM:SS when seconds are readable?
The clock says **10:19**
